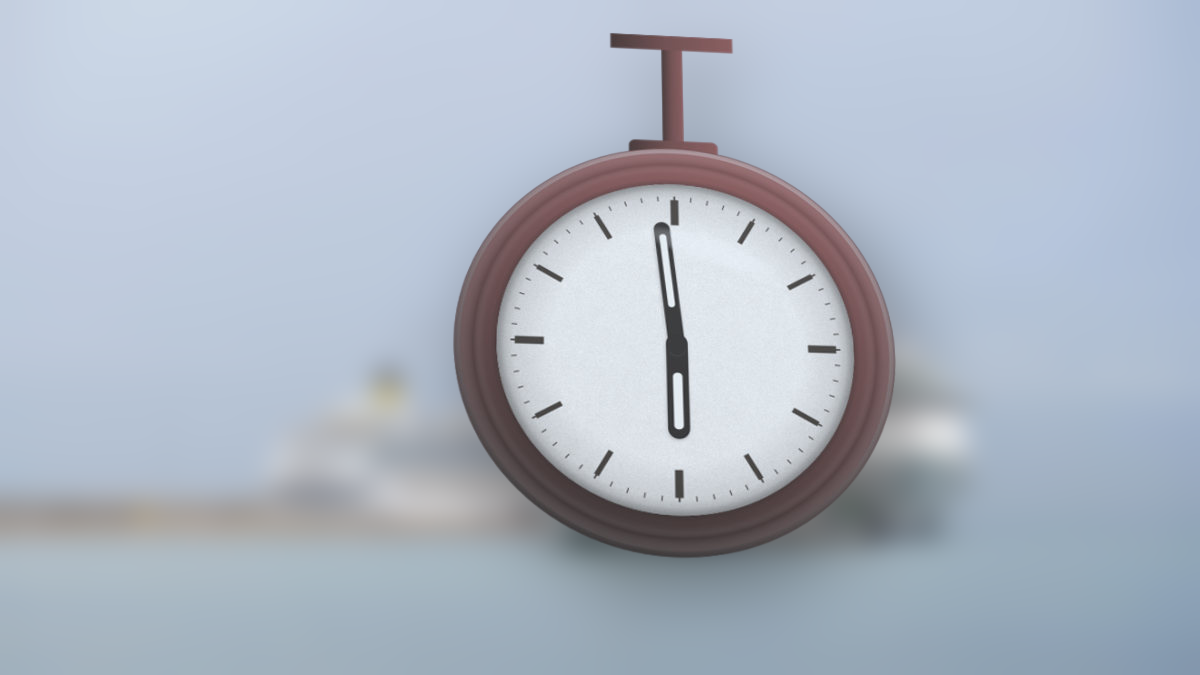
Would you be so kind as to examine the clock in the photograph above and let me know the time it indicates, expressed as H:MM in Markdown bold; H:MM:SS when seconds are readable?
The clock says **5:59**
